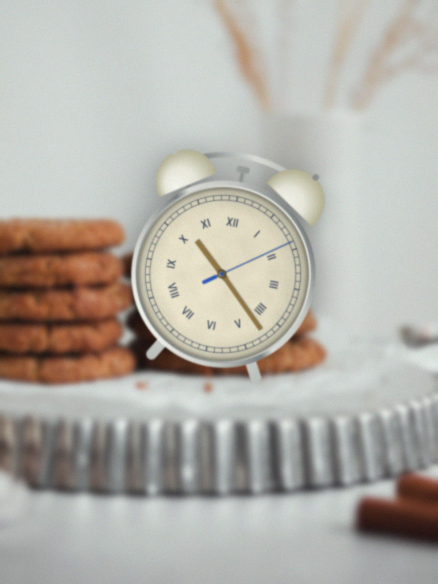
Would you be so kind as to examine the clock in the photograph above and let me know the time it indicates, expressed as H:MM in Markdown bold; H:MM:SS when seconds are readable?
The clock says **10:22:09**
